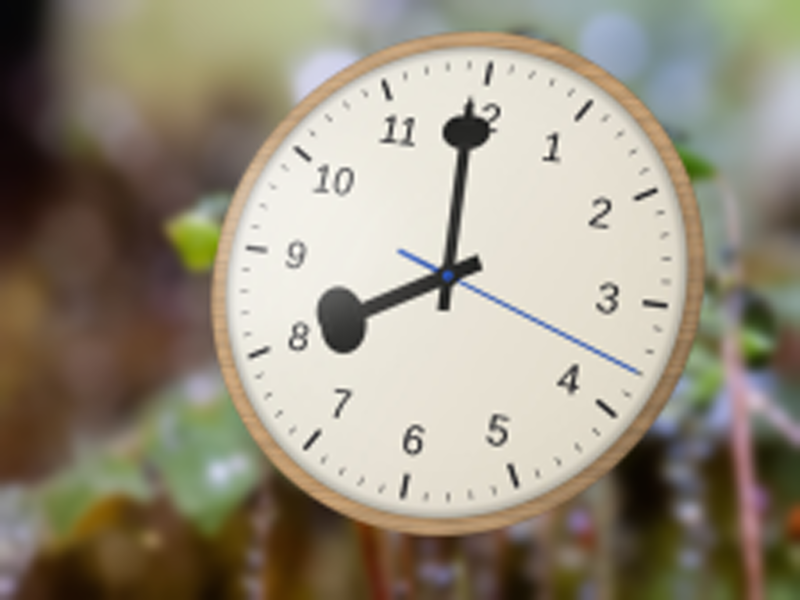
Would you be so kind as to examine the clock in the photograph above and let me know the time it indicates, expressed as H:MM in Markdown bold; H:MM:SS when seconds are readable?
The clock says **7:59:18**
